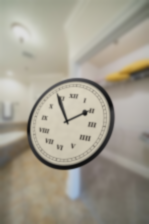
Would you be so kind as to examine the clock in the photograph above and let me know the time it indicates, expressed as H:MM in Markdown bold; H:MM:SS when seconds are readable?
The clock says **1:54**
